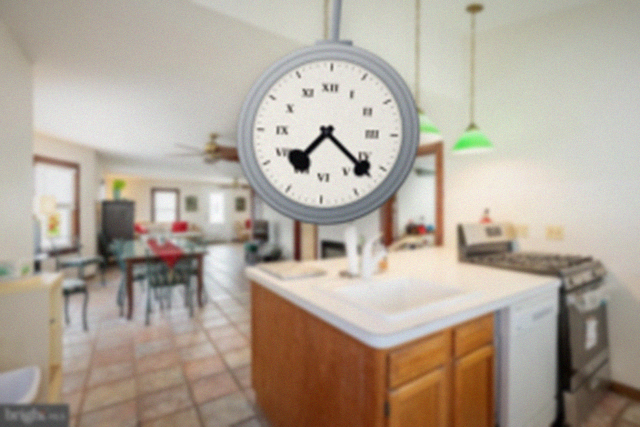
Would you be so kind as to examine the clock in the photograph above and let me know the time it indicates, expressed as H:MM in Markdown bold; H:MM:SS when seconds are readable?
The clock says **7:22**
